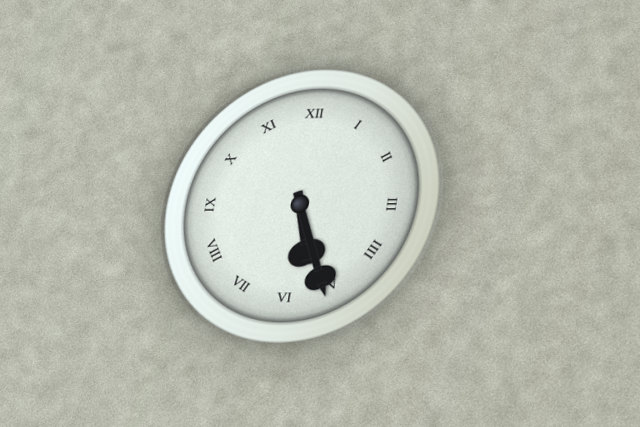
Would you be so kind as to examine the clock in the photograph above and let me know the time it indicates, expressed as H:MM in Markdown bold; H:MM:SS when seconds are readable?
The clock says **5:26**
